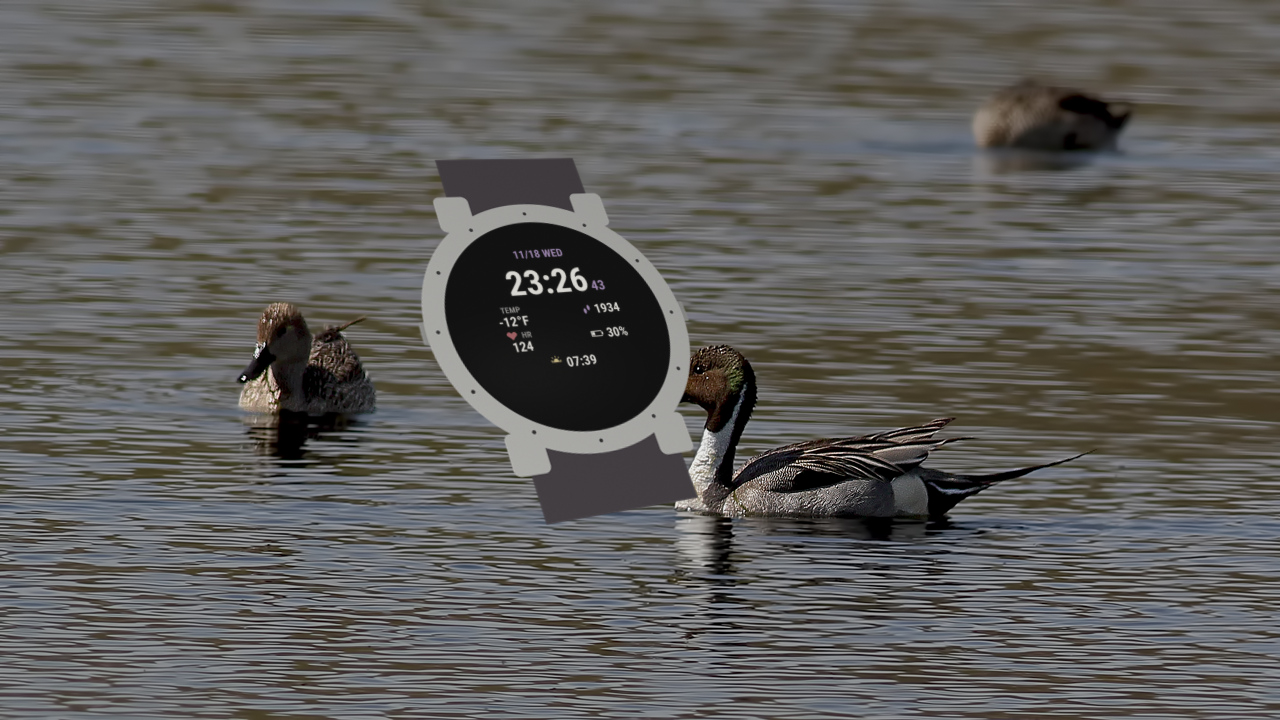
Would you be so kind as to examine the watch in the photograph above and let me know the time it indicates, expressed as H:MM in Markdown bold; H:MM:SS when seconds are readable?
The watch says **23:26:43**
